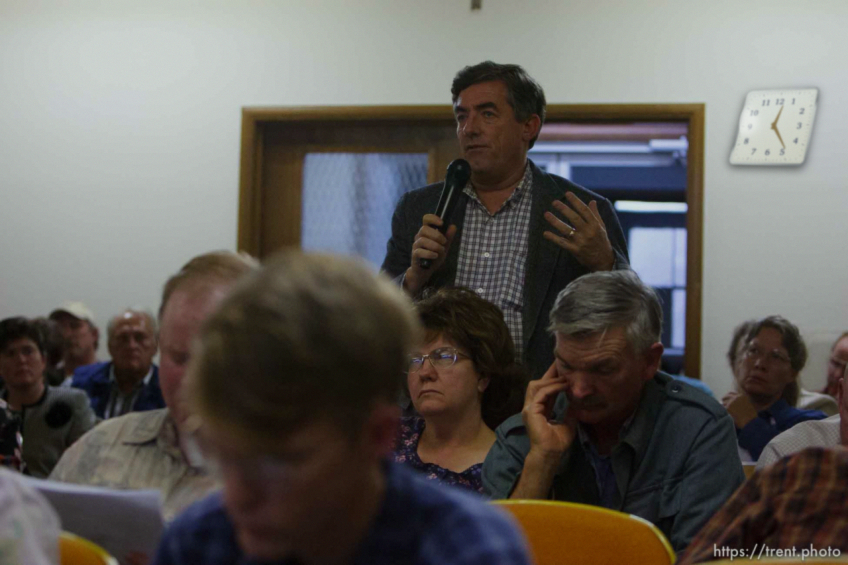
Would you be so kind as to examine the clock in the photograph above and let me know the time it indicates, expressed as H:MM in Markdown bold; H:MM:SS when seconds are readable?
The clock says **12:24**
